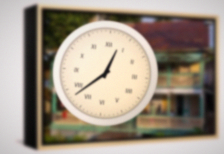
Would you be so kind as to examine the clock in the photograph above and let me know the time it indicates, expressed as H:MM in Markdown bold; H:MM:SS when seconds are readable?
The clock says **12:38**
